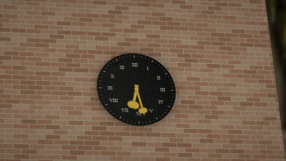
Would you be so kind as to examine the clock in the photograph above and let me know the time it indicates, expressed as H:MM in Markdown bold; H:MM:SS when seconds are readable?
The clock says **6:28**
